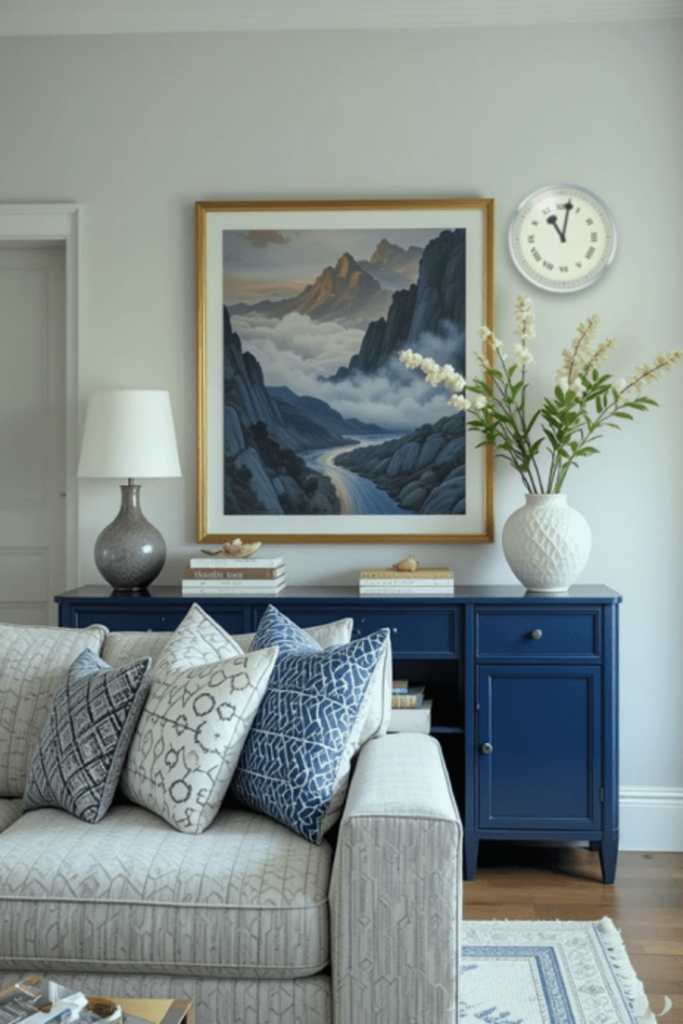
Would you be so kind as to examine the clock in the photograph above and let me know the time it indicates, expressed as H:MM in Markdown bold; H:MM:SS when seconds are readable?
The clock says **11:02**
